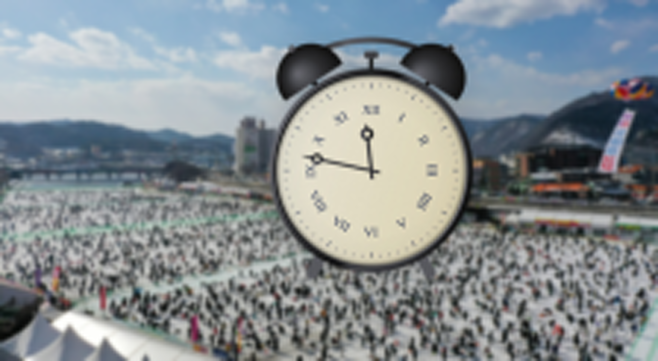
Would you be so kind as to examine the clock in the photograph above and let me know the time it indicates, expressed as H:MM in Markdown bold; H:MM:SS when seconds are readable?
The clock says **11:47**
